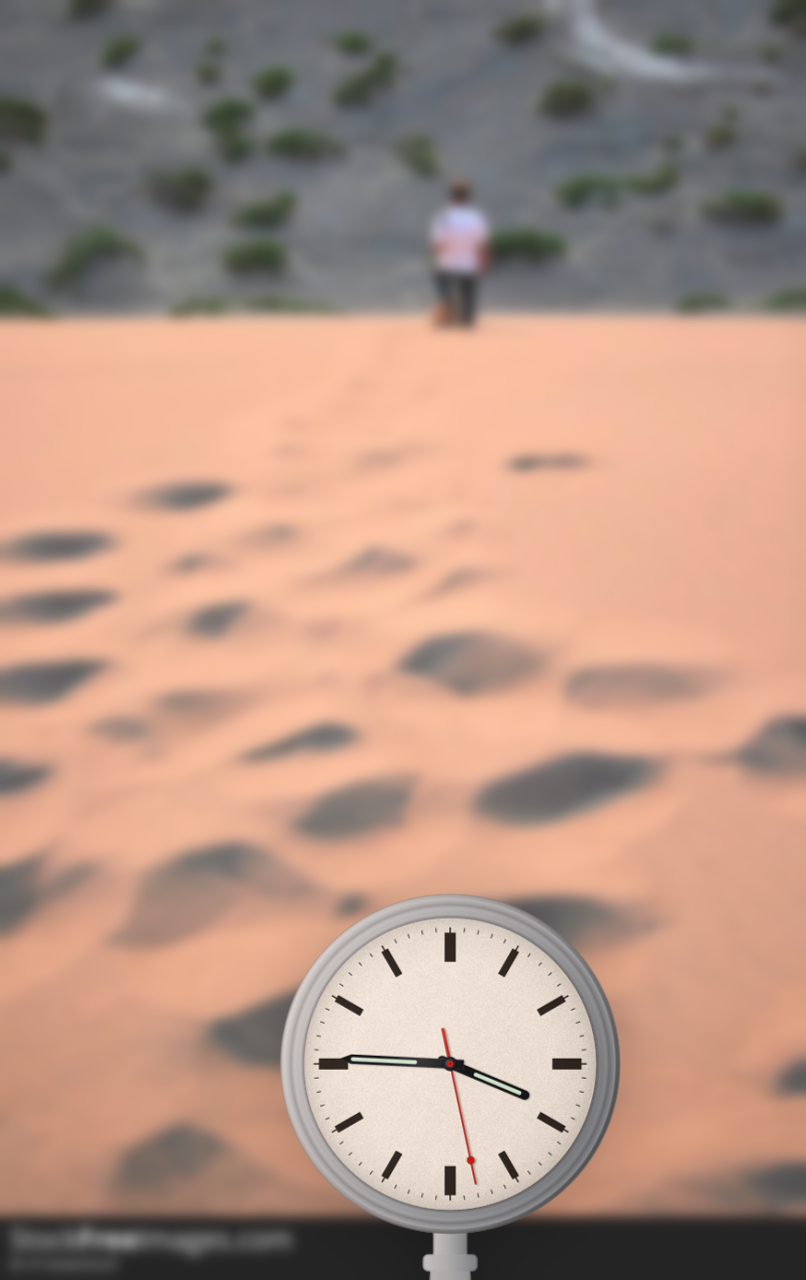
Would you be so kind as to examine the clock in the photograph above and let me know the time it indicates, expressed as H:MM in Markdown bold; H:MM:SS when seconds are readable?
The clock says **3:45:28**
